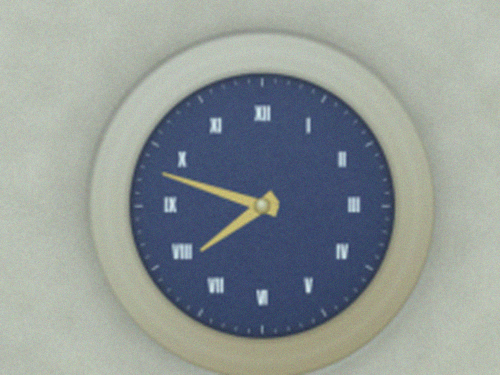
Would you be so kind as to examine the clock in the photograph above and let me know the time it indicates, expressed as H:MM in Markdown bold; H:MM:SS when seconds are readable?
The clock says **7:48**
